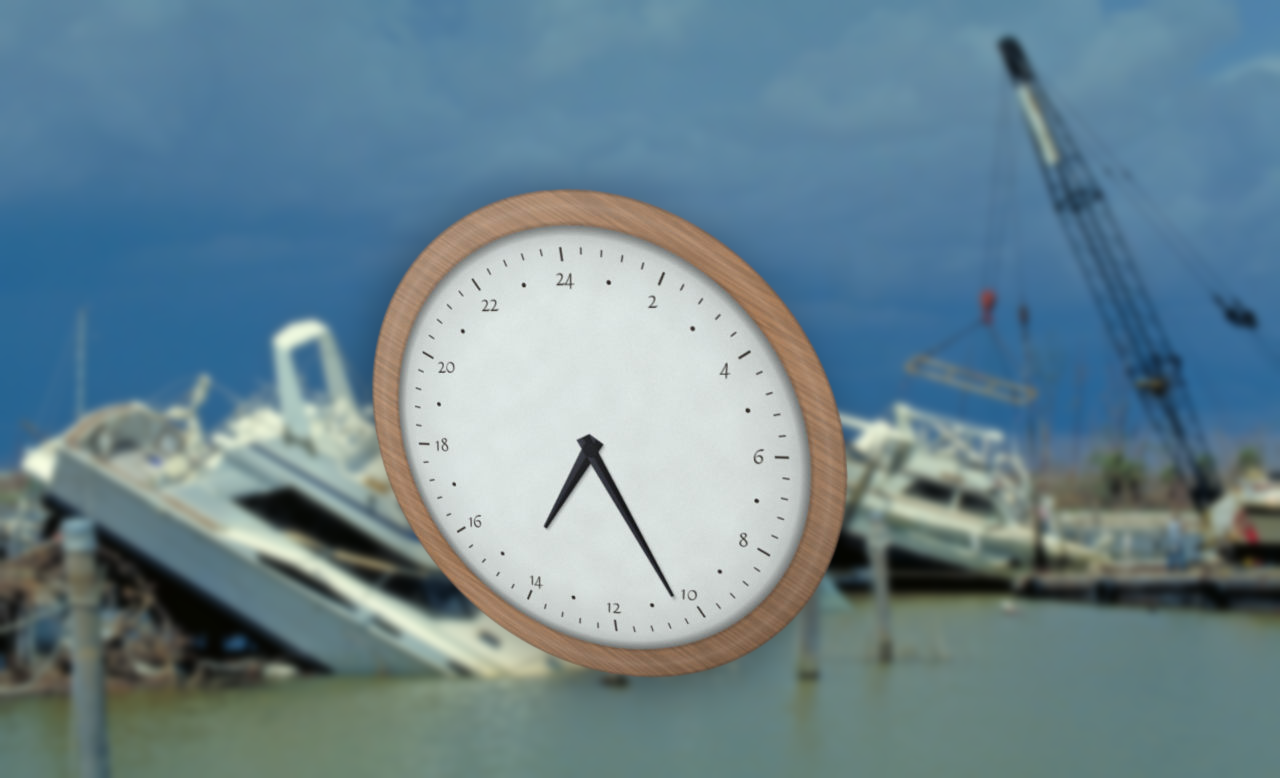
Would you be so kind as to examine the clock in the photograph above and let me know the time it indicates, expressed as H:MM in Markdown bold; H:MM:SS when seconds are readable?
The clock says **14:26**
